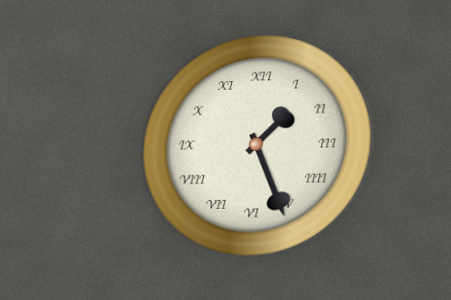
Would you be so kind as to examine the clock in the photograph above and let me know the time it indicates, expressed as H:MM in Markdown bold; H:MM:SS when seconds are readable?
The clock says **1:26**
